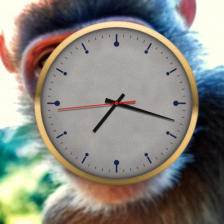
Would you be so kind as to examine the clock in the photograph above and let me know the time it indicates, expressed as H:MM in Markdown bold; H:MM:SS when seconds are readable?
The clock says **7:17:44**
